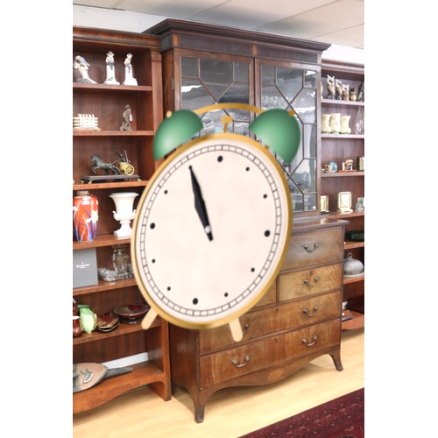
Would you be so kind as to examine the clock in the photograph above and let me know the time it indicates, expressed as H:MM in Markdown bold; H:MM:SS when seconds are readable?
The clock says **10:55**
